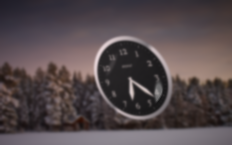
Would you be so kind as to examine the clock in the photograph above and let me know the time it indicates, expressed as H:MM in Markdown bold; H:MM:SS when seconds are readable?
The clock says **6:22**
